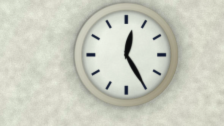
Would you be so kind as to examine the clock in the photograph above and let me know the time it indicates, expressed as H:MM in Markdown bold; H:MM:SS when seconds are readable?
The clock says **12:25**
